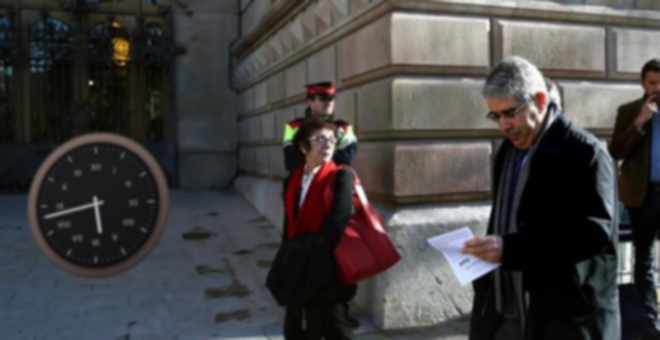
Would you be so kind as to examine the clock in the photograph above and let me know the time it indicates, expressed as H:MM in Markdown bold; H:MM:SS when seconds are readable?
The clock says **5:43**
